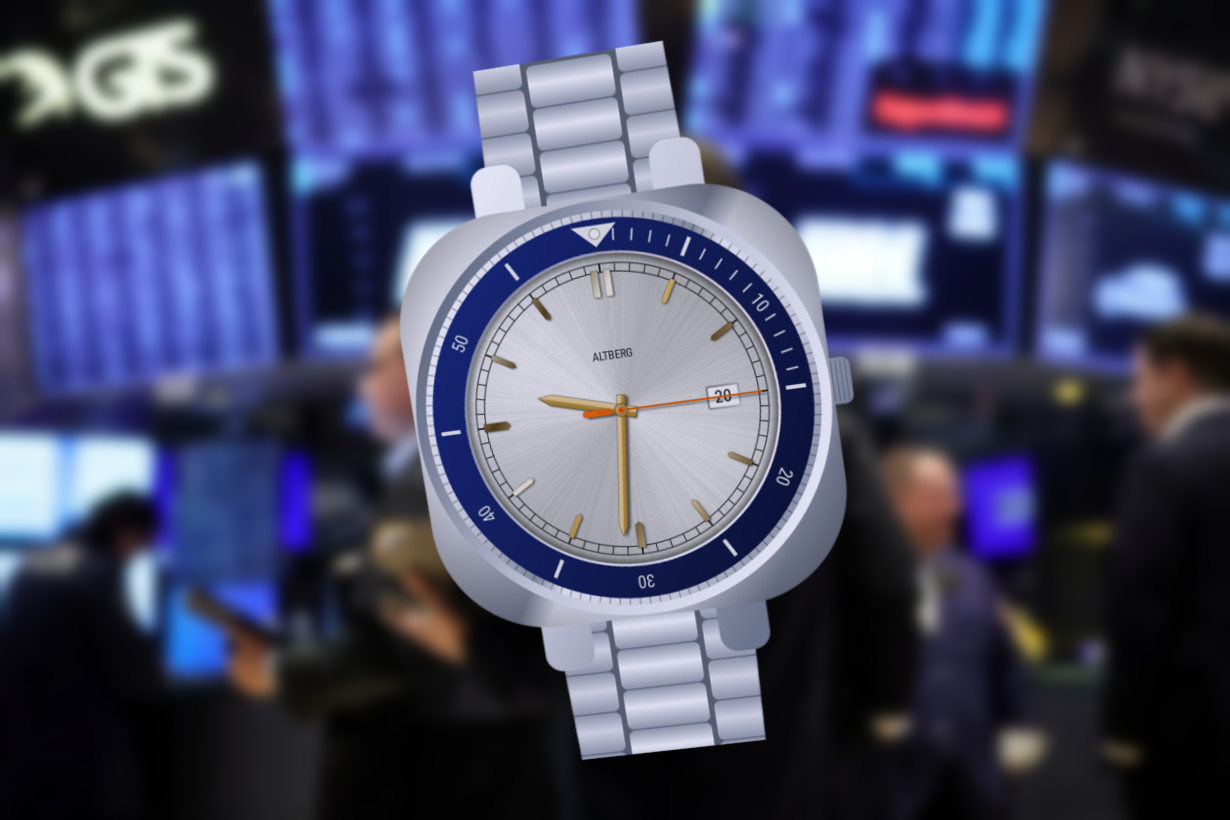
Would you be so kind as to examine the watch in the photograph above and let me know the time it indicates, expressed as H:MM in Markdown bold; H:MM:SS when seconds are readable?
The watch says **9:31:15**
